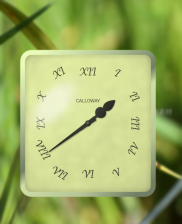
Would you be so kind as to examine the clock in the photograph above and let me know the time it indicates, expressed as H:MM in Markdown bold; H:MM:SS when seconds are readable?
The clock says **1:39**
